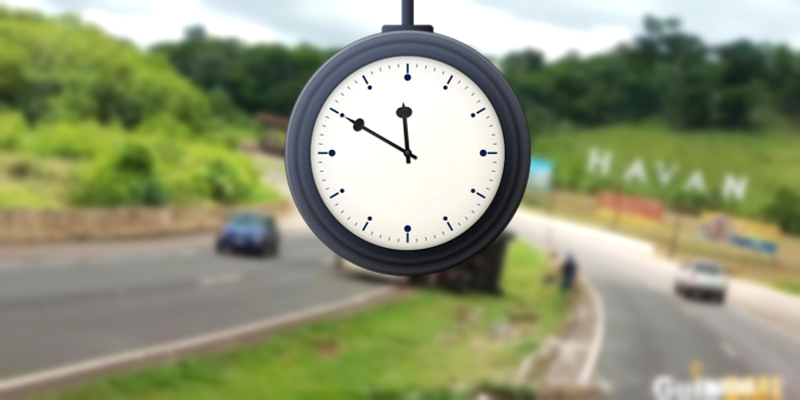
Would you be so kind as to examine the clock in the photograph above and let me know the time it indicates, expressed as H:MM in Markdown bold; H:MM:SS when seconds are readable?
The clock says **11:50**
